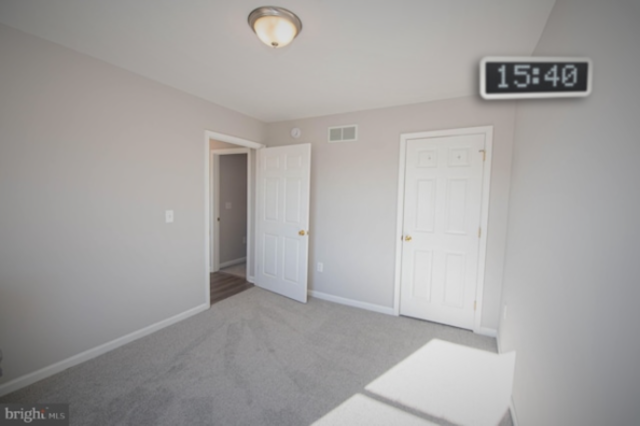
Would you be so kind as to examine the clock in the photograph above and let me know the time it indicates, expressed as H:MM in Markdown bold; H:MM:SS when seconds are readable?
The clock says **15:40**
